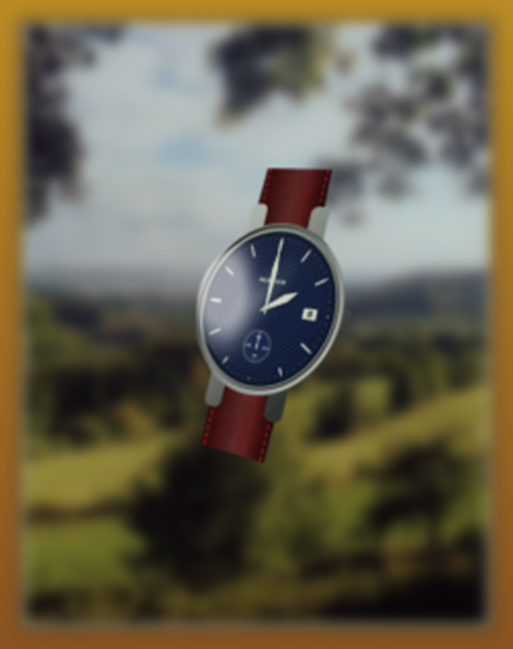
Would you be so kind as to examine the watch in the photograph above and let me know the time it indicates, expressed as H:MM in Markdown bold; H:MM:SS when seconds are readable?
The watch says **2:00**
